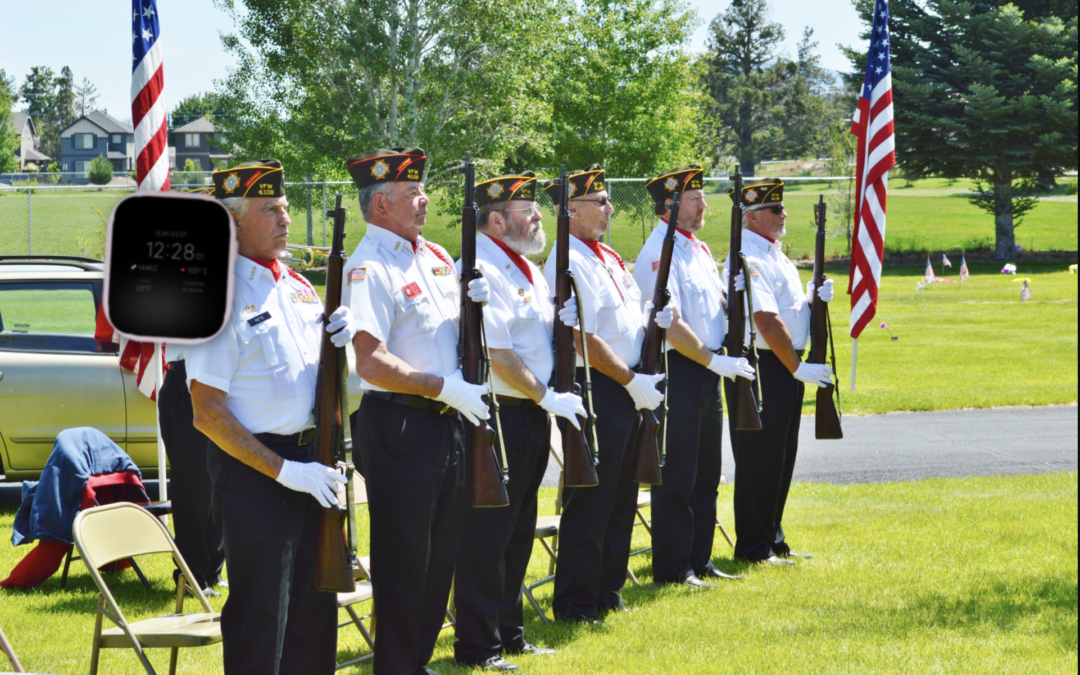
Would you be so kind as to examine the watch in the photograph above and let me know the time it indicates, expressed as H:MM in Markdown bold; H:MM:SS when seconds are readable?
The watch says **12:28**
